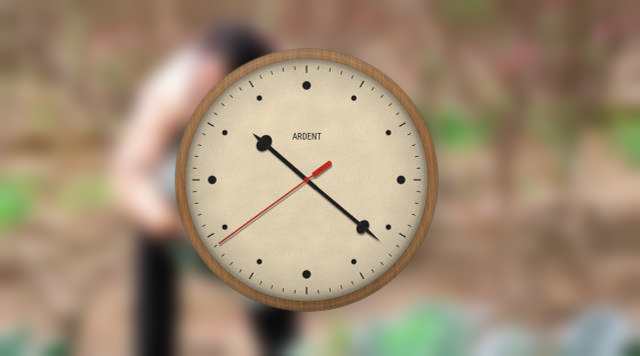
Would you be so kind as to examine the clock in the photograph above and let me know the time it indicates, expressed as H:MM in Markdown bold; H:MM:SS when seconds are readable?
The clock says **10:21:39**
